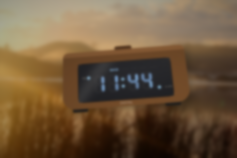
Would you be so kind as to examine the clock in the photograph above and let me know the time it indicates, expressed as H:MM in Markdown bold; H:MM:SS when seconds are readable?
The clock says **11:44**
